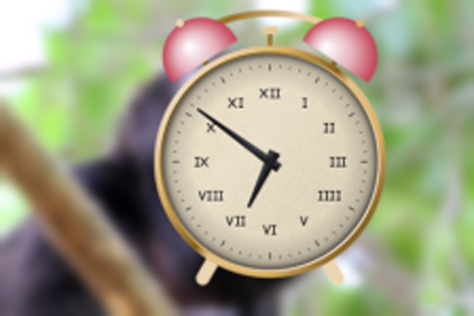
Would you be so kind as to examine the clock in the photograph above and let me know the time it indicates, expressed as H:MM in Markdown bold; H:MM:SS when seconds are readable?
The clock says **6:51**
